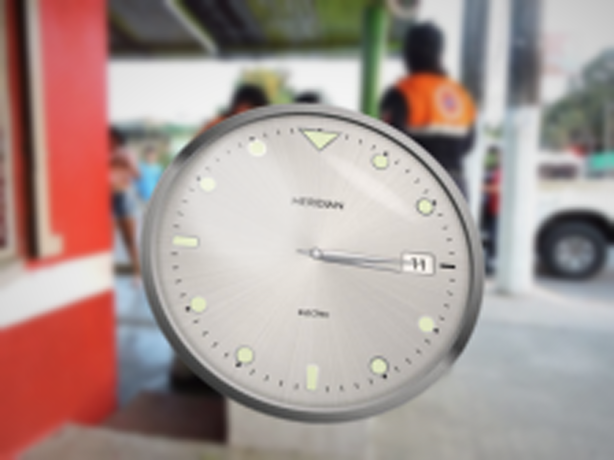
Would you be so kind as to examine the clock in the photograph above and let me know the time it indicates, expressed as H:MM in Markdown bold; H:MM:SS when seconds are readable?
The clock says **3:15**
